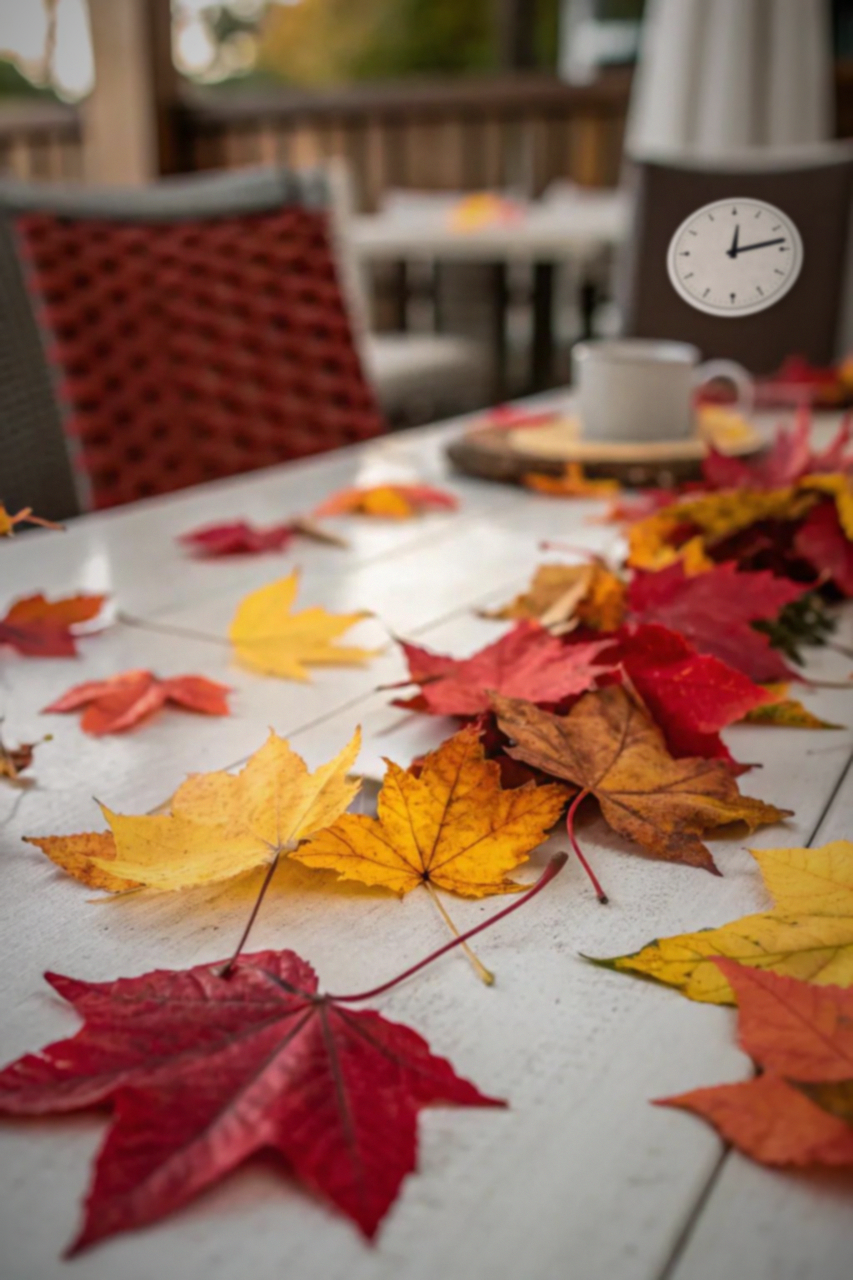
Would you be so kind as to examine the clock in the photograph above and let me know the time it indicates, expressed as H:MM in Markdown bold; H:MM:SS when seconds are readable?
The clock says **12:13**
